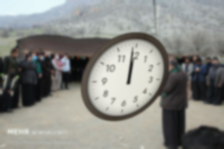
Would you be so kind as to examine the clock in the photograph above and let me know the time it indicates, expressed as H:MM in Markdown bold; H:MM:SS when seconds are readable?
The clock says **11:59**
